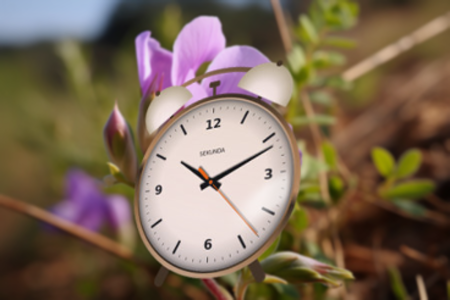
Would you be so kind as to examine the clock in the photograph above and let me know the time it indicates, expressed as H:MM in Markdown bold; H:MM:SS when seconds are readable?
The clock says **10:11:23**
